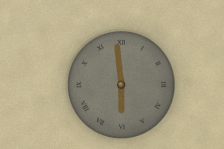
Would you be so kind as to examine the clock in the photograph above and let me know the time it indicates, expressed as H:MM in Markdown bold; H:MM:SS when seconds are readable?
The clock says **5:59**
